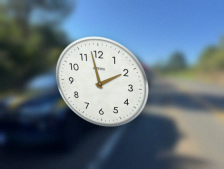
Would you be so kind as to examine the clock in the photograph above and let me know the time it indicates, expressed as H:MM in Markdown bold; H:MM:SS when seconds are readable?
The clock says **1:58**
